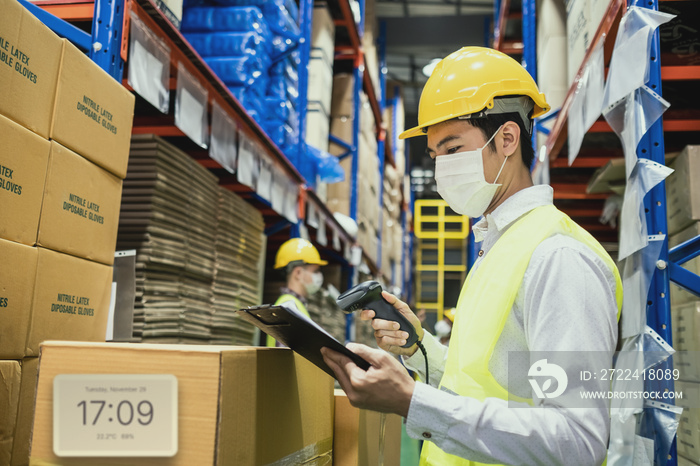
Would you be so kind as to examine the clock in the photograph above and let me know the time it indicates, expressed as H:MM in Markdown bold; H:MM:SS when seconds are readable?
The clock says **17:09**
